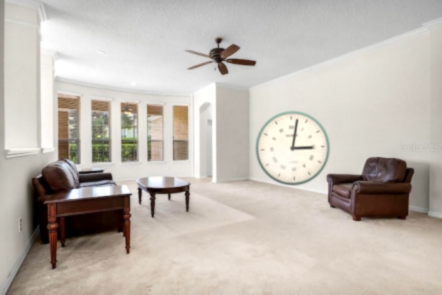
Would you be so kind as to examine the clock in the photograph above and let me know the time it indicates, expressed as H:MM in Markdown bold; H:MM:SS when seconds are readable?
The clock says **3:02**
